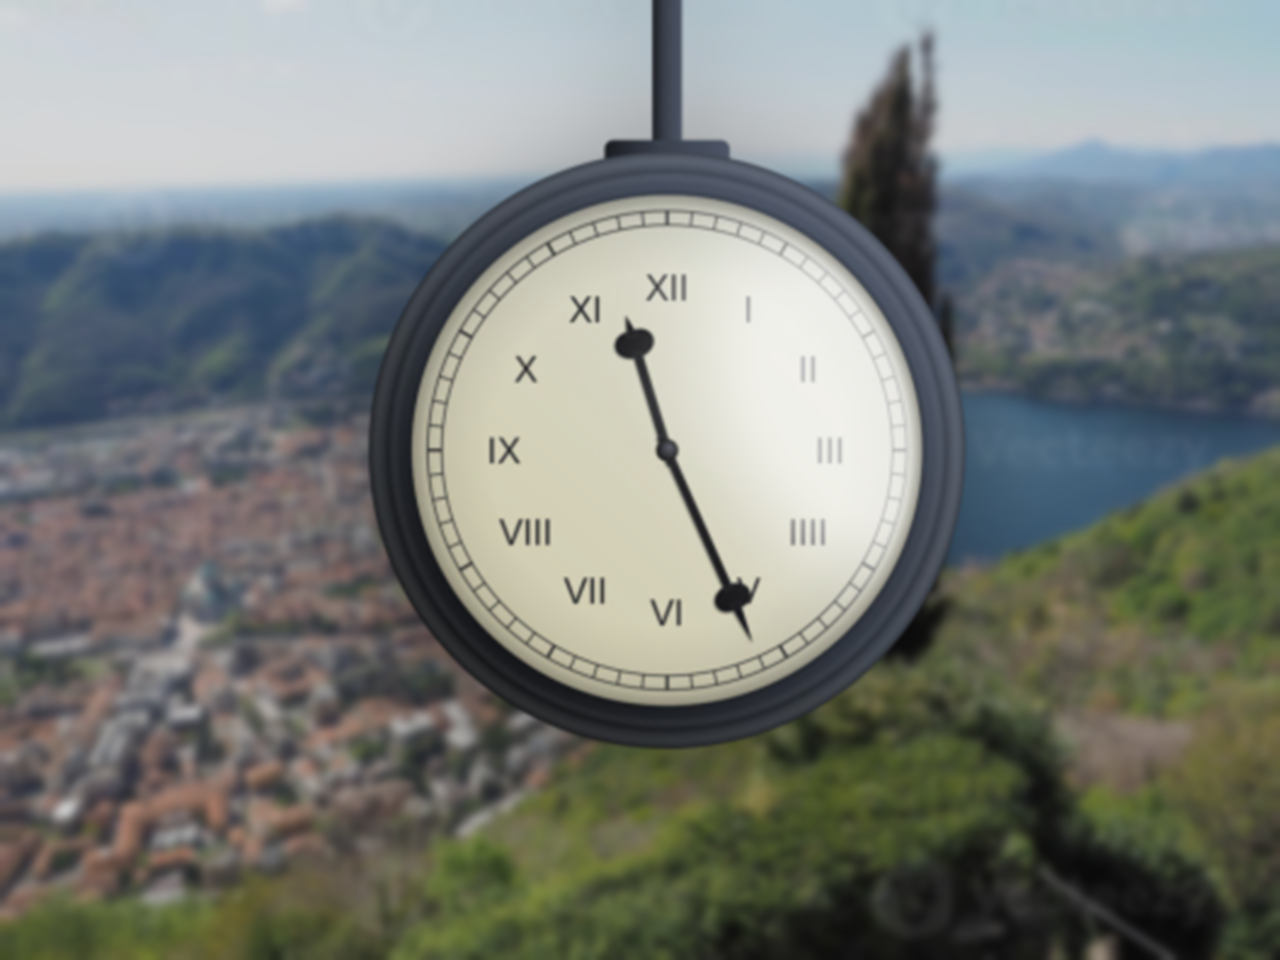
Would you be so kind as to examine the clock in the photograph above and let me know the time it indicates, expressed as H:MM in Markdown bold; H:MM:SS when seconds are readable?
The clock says **11:26**
